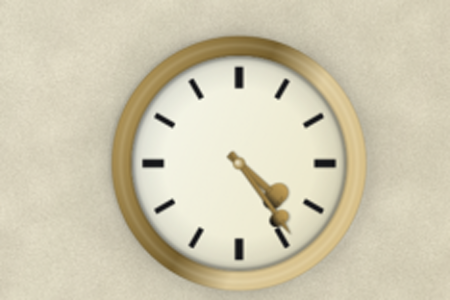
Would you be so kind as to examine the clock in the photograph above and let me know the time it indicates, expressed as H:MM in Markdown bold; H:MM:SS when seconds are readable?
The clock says **4:24**
